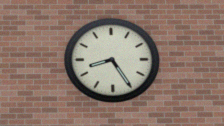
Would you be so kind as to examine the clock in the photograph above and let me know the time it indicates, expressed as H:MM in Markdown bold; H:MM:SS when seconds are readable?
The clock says **8:25**
